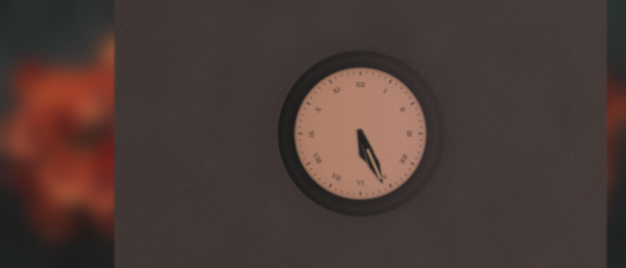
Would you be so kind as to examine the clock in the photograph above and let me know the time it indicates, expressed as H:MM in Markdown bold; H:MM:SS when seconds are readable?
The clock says **5:26**
